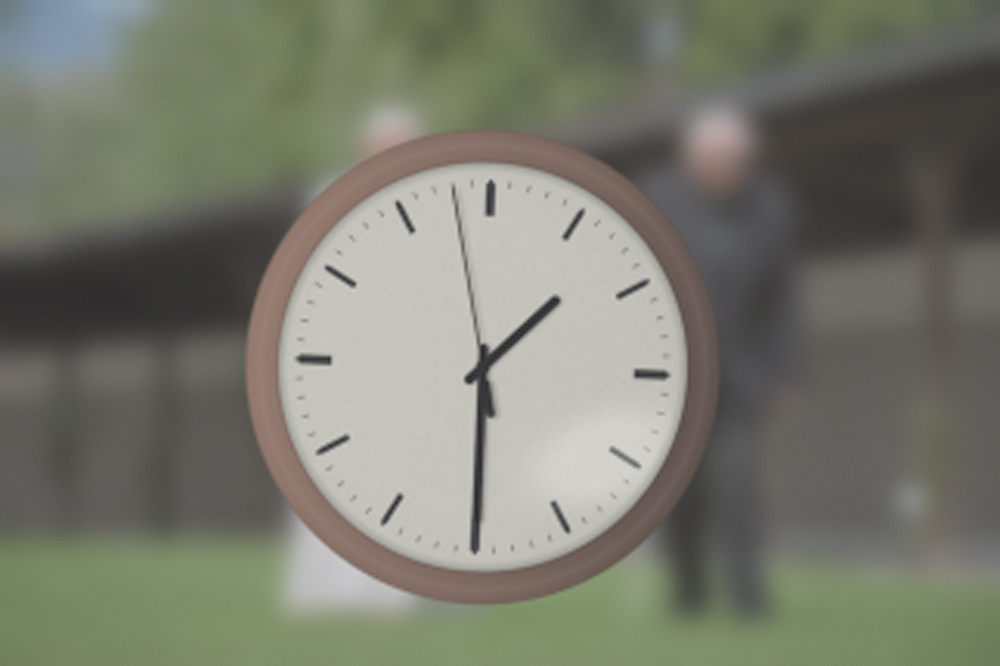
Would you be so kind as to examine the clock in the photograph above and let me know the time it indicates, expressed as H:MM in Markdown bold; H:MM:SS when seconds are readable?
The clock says **1:29:58**
